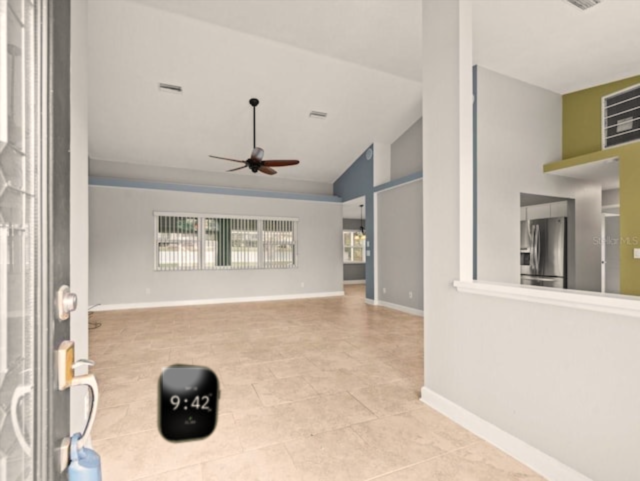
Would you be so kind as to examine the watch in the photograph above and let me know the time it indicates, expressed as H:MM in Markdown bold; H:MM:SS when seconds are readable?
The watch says **9:42**
